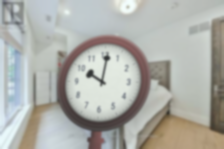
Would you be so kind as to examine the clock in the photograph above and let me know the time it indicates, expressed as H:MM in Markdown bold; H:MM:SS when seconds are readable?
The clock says **10:01**
